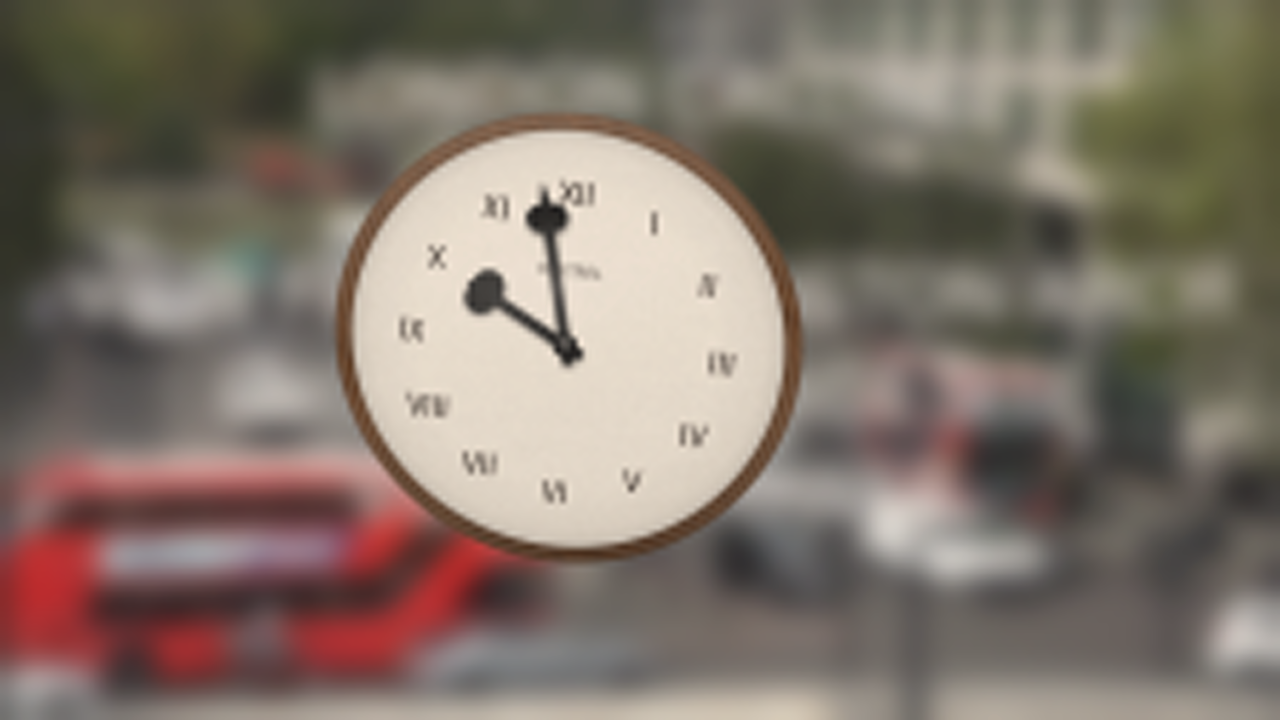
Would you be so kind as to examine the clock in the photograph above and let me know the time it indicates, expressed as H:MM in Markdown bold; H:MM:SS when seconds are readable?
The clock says **9:58**
